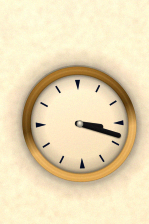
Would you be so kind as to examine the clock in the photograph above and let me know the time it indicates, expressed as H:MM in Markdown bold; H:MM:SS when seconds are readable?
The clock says **3:18**
